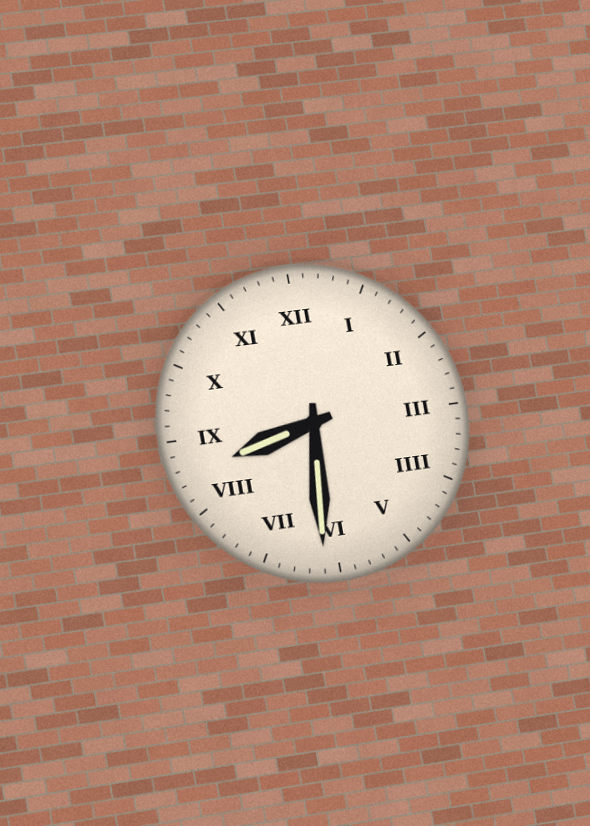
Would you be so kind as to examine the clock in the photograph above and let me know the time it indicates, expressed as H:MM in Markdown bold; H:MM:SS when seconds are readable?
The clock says **8:31**
